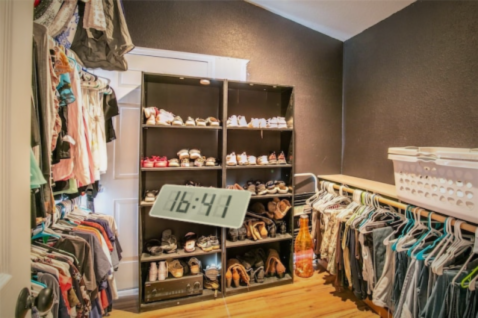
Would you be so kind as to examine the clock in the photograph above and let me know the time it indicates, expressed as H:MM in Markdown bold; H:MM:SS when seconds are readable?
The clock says **16:41**
